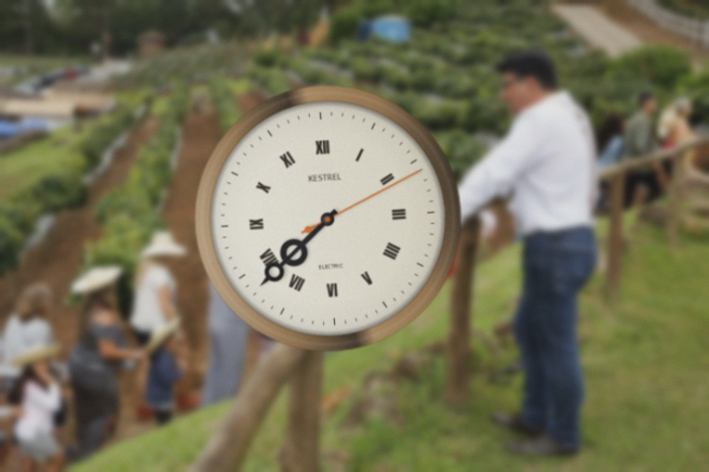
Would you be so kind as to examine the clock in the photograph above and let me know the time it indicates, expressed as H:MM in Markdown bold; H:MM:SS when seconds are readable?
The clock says **7:38:11**
